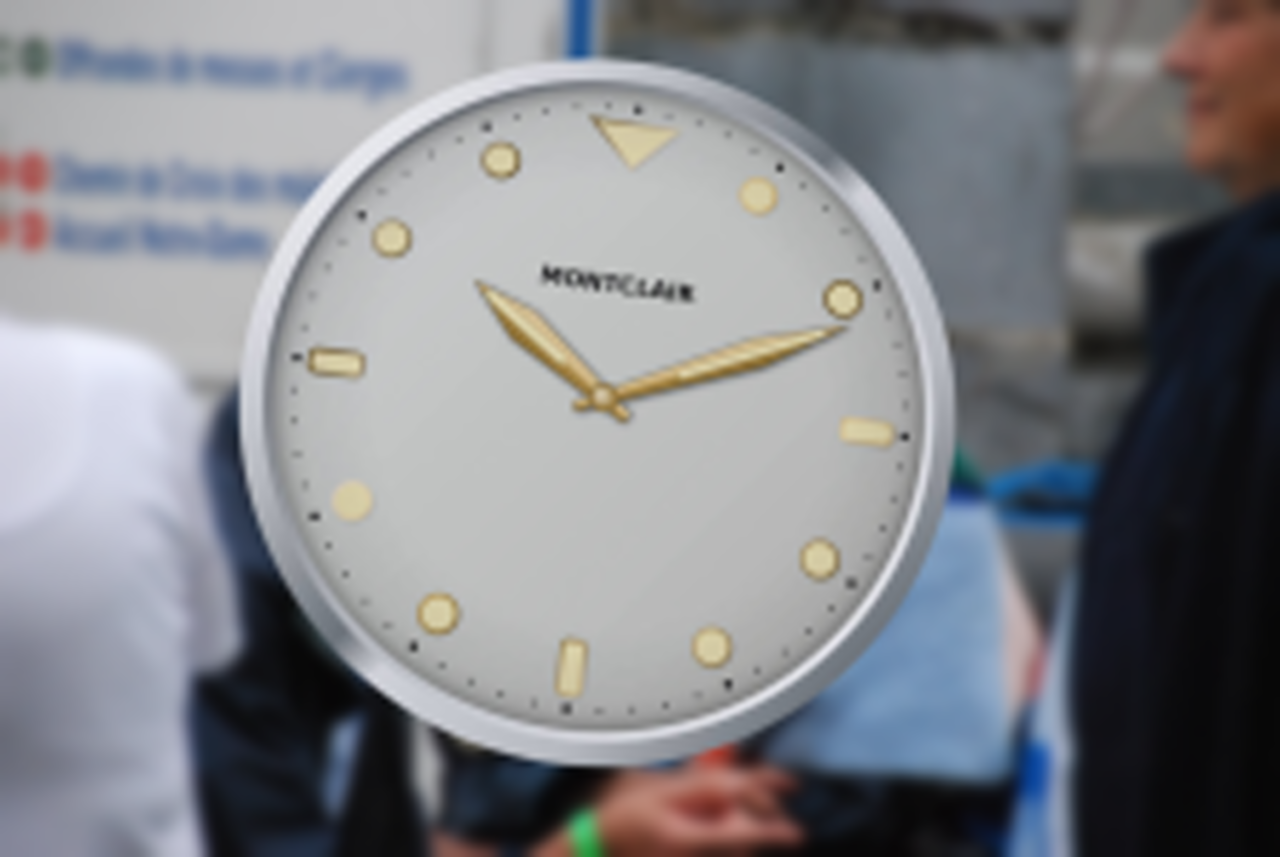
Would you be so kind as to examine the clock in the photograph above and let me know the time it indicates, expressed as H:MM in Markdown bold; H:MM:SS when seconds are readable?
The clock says **10:11**
